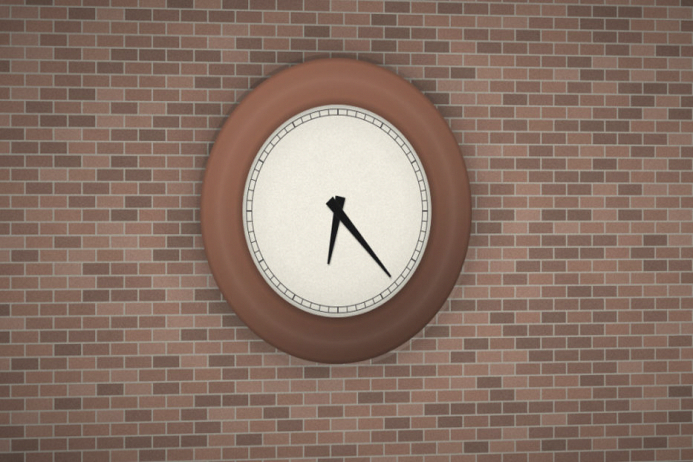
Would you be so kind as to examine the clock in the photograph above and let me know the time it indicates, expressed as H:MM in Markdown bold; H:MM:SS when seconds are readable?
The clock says **6:23**
